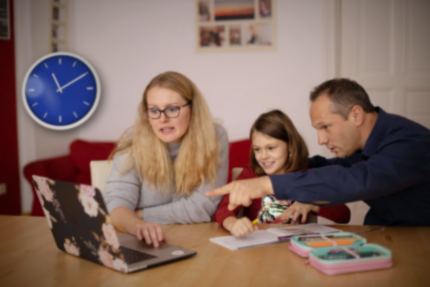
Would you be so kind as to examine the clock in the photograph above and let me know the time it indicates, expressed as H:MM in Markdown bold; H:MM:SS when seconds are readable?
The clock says **11:10**
